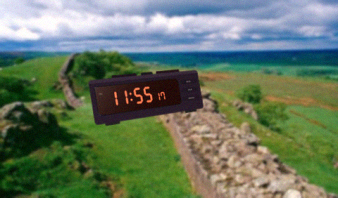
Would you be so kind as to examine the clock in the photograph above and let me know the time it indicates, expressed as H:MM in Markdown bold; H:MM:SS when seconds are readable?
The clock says **11:55:17**
